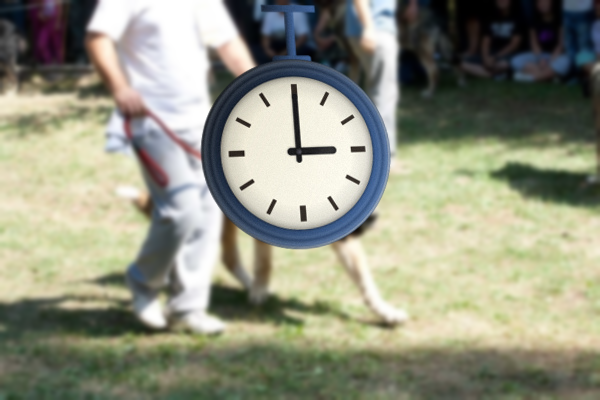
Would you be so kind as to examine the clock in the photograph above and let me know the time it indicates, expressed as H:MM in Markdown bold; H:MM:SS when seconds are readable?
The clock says **3:00**
